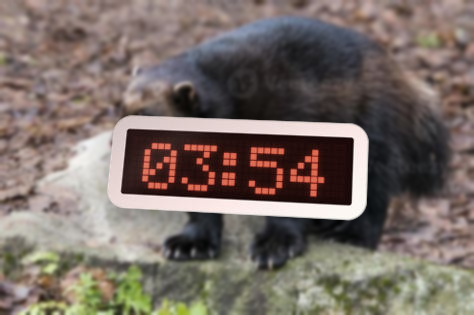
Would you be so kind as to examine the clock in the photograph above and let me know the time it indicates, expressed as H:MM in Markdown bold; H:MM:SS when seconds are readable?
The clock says **3:54**
